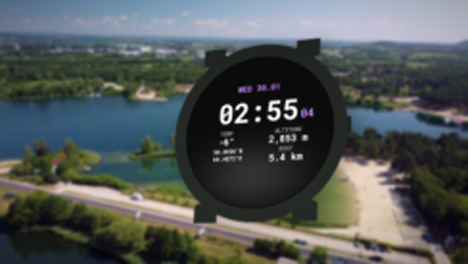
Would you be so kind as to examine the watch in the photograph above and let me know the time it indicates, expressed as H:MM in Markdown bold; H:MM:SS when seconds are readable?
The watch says **2:55**
